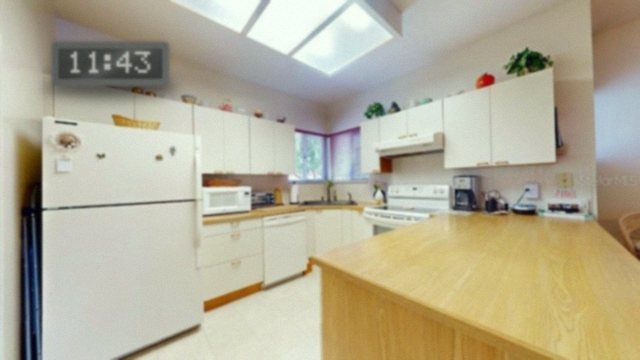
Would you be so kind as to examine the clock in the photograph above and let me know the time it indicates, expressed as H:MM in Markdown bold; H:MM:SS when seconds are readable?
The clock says **11:43**
